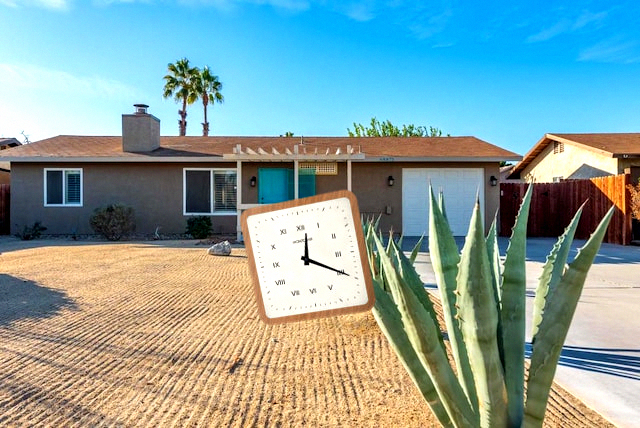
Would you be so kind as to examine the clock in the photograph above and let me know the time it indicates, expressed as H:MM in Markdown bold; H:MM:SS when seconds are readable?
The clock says **12:20**
